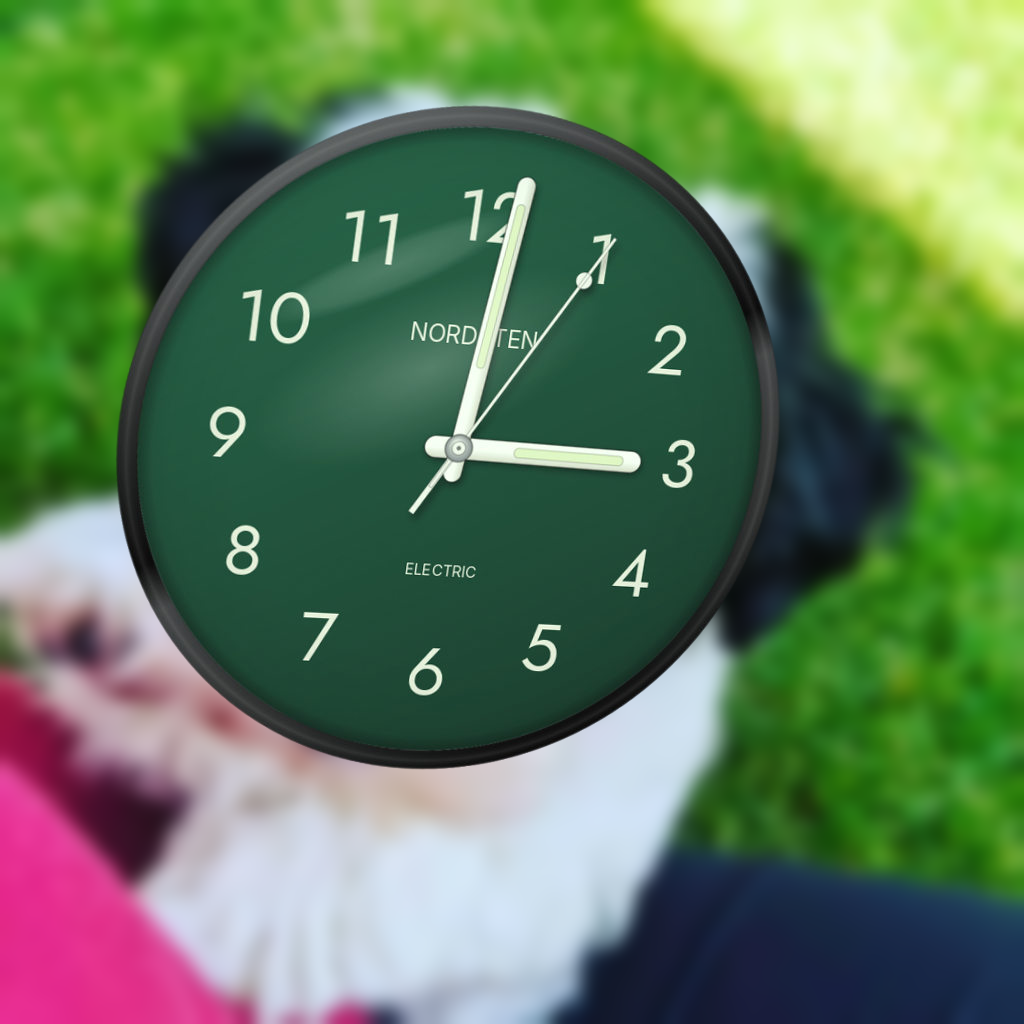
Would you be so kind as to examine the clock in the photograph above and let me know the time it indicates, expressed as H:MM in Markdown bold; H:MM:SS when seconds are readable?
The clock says **3:01:05**
